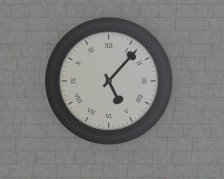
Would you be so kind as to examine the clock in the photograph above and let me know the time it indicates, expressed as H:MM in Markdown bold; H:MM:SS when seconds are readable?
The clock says **5:07**
